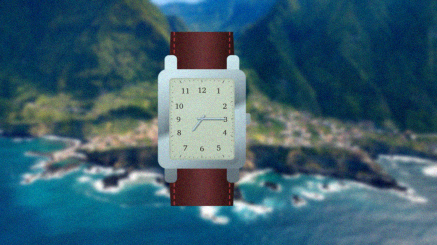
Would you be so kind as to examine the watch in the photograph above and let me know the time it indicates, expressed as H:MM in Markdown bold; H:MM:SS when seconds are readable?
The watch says **7:15**
